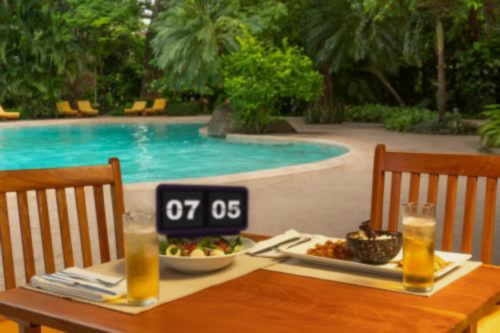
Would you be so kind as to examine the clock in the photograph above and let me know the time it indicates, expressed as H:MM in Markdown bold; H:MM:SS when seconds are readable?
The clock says **7:05**
